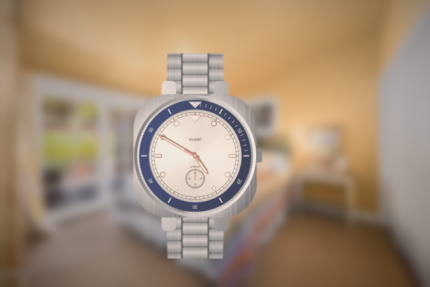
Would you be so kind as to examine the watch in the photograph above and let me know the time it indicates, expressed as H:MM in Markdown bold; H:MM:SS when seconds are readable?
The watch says **4:50**
